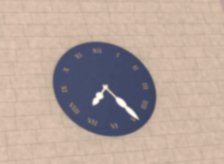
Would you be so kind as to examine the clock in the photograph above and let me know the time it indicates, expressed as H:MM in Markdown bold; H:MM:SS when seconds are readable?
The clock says **7:24**
